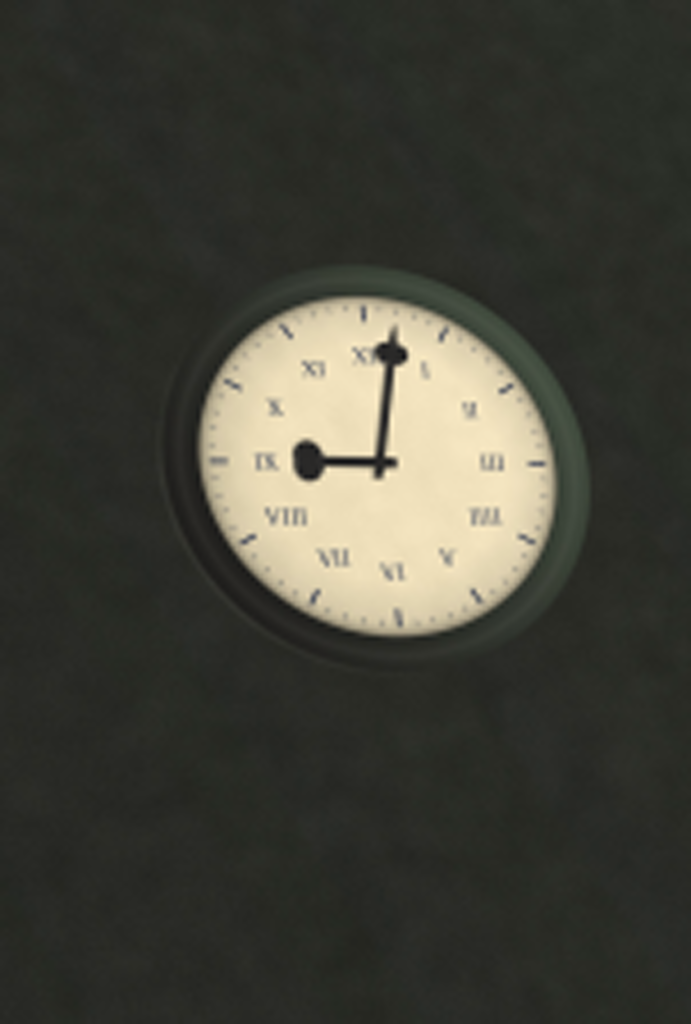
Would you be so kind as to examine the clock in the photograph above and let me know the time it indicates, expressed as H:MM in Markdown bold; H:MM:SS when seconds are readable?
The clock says **9:02**
